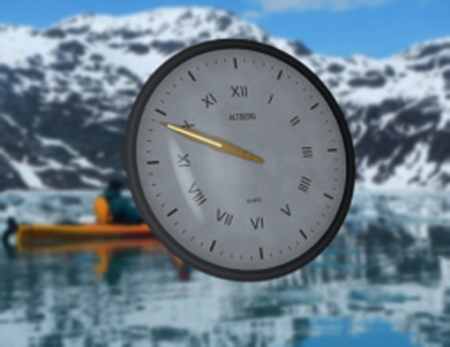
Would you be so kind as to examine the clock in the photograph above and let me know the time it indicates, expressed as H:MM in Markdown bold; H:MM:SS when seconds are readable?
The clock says **9:49**
